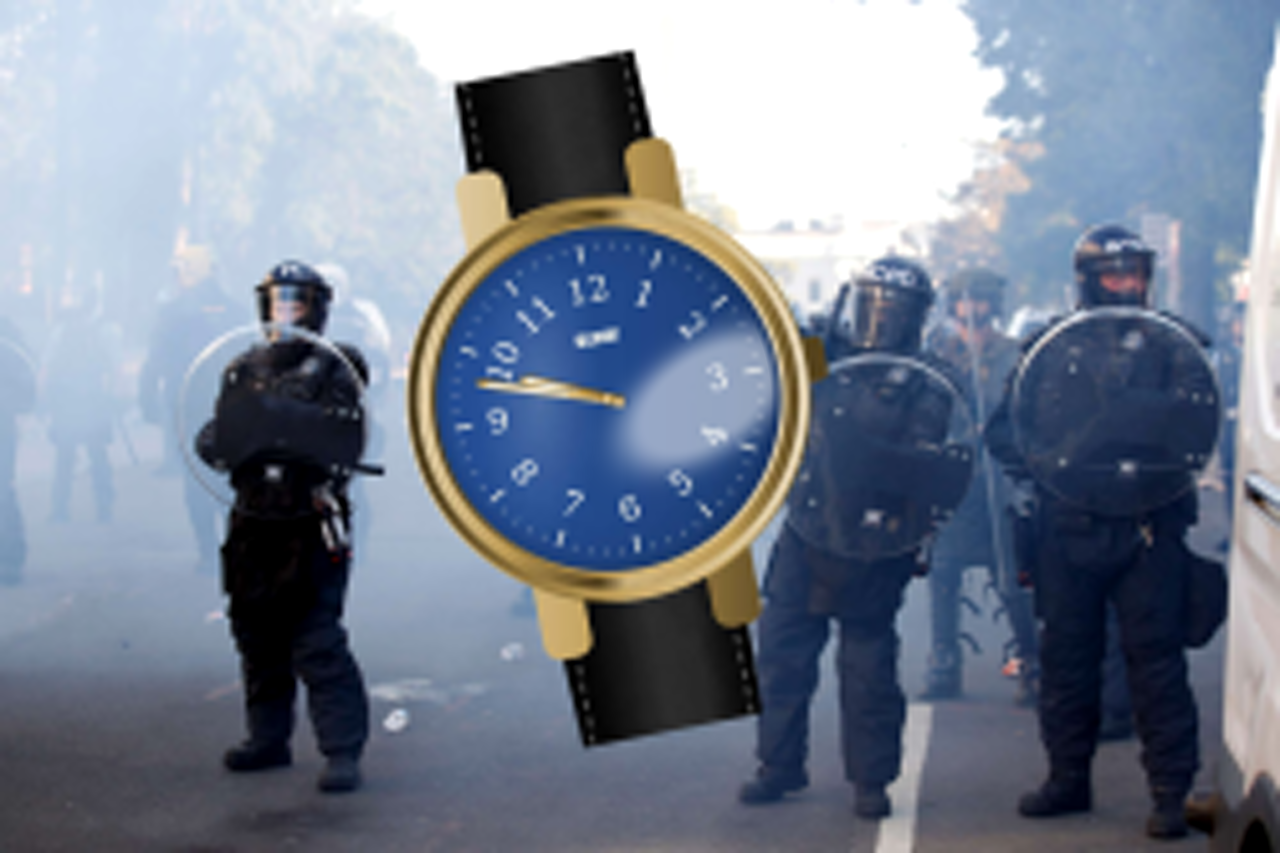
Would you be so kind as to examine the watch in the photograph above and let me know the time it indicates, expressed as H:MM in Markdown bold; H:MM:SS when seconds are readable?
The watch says **9:48**
